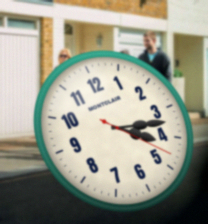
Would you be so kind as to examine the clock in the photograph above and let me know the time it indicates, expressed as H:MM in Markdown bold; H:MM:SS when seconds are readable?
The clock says **4:17:23**
